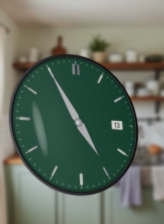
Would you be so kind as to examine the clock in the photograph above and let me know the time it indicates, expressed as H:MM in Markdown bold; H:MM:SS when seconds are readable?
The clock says **4:55**
